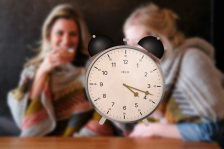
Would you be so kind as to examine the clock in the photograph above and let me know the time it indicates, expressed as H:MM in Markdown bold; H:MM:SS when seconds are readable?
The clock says **4:18**
